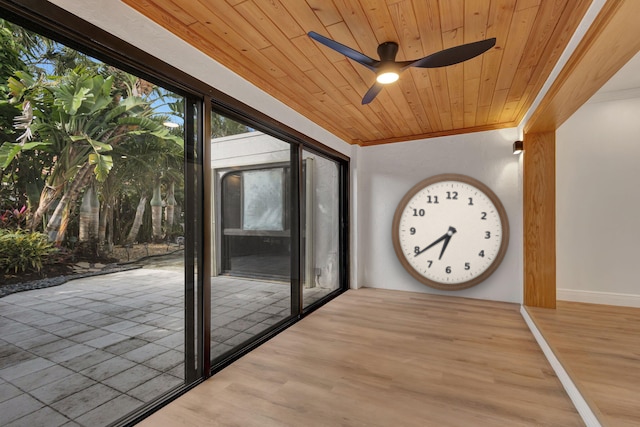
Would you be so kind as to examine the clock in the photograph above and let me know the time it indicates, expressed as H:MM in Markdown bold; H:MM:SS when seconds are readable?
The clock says **6:39**
